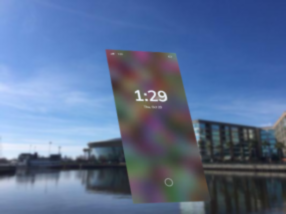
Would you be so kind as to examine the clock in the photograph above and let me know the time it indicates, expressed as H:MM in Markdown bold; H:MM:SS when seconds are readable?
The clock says **1:29**
